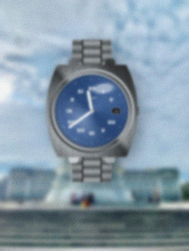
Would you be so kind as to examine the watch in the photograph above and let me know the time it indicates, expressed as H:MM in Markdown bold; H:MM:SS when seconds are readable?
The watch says **11:39**
